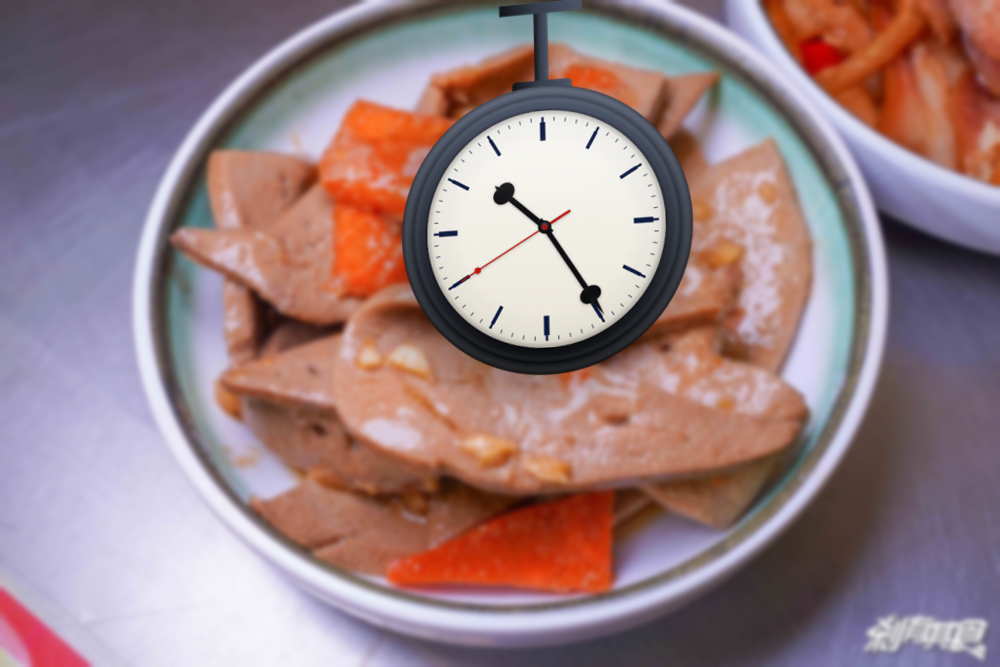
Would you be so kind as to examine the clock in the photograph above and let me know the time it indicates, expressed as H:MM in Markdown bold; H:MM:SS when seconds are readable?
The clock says **10:24:40**
